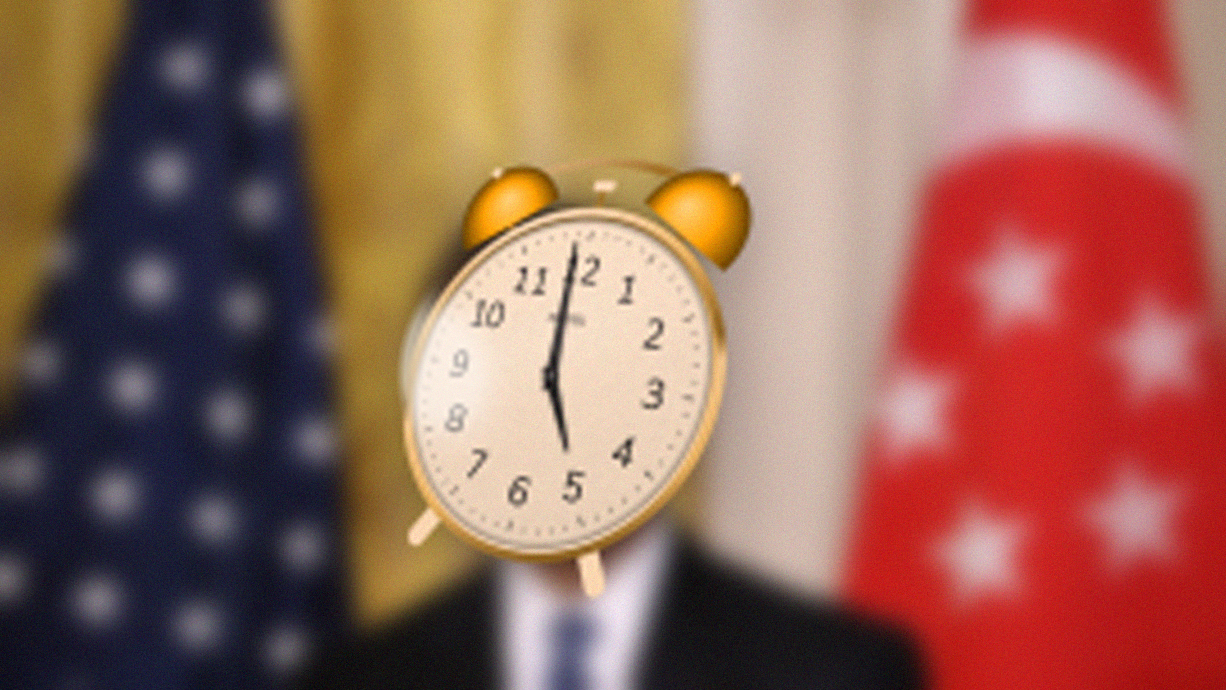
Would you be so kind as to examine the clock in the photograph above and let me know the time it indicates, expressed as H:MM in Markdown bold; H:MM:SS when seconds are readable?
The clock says **4:59**
